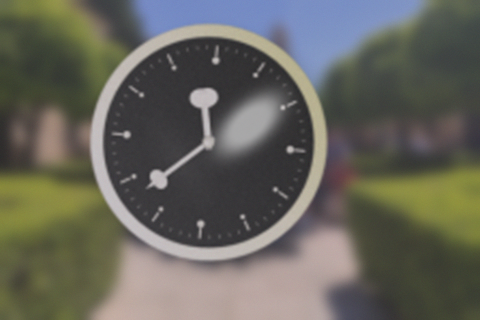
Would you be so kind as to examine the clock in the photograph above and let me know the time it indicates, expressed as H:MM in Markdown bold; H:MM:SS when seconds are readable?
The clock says **11:38**
